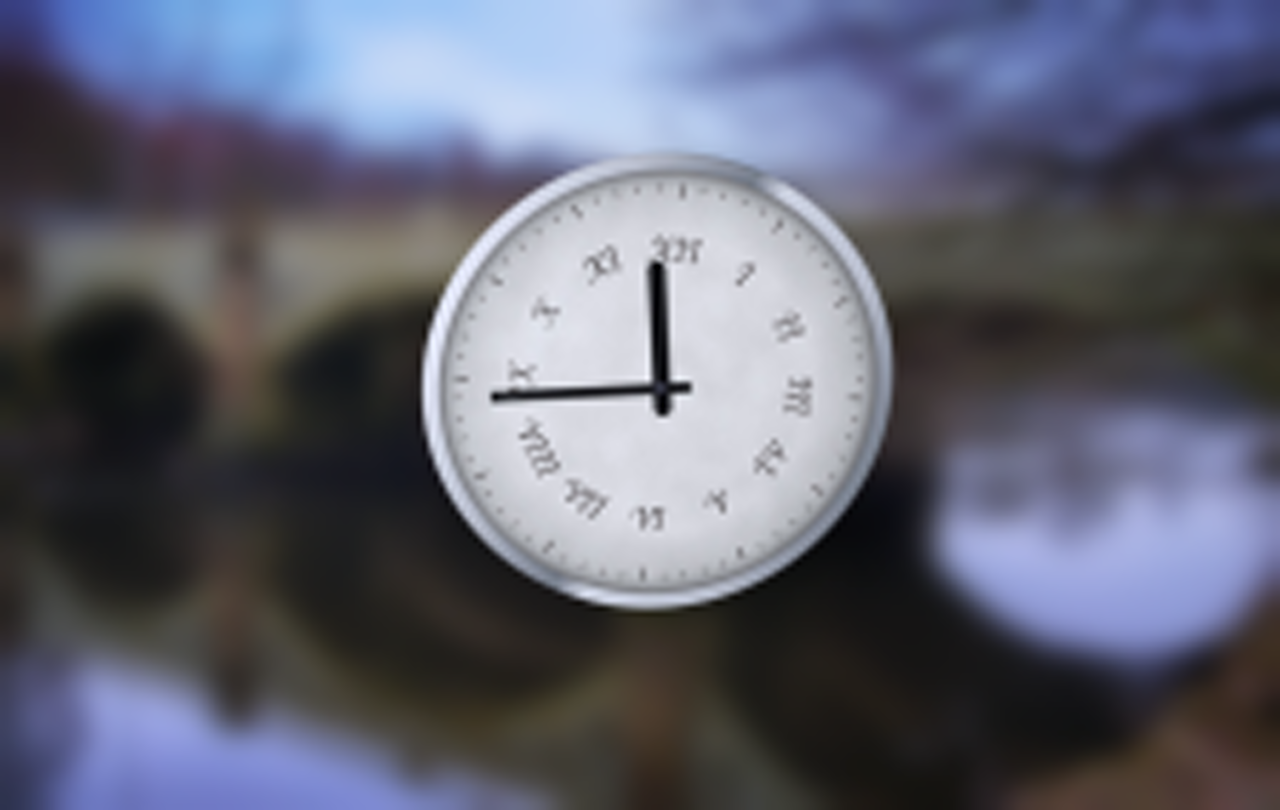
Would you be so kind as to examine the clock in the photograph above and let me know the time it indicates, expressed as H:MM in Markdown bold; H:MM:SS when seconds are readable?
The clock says **11:44**
